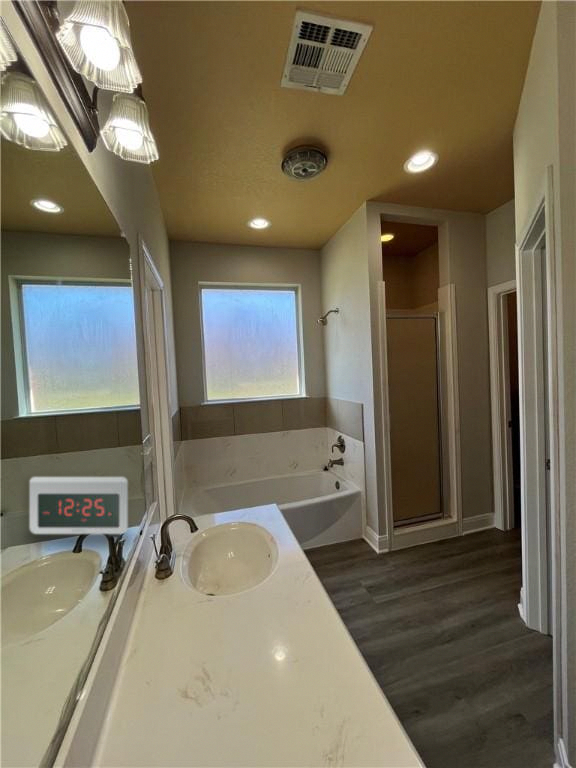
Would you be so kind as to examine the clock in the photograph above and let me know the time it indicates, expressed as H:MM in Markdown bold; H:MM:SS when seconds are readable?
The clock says **12:25**
